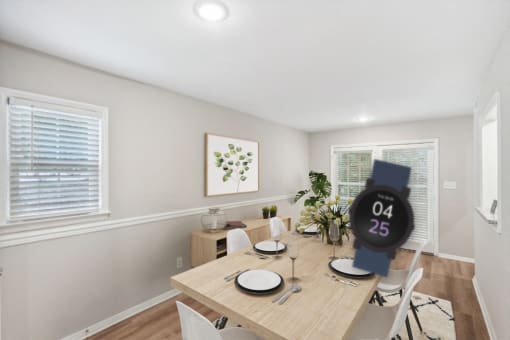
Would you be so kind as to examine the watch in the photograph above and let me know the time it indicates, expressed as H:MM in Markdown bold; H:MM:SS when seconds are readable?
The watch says **4:25**
